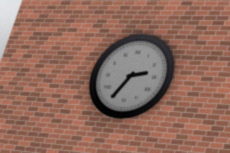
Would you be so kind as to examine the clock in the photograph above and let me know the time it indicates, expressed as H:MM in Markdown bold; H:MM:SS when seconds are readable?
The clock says **2:35**
